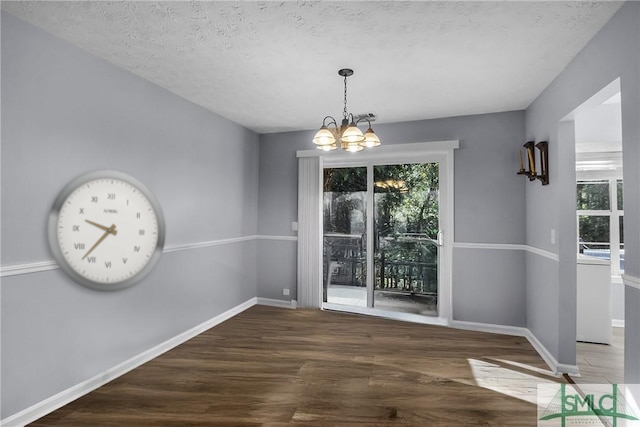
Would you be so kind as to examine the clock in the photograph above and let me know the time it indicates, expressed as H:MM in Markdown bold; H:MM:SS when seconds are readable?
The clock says **9:37**
